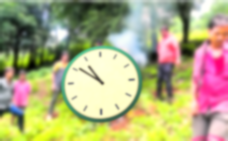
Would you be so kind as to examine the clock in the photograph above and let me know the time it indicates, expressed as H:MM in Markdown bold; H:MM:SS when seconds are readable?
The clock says **10:51**
